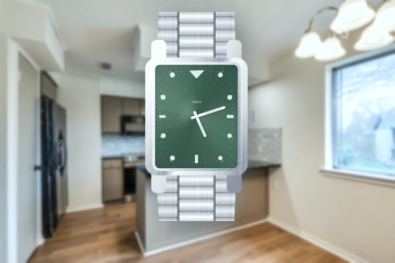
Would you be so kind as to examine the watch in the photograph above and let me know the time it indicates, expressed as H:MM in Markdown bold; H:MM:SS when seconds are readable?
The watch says **5:12**
